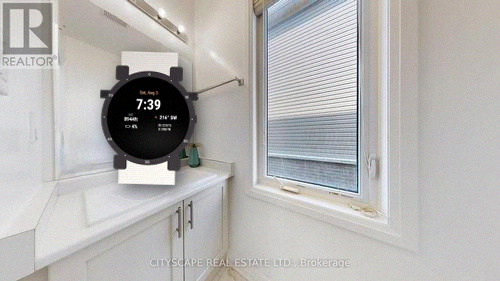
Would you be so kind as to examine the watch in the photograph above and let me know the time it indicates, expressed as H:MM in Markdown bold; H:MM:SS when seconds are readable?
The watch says **7:39**
